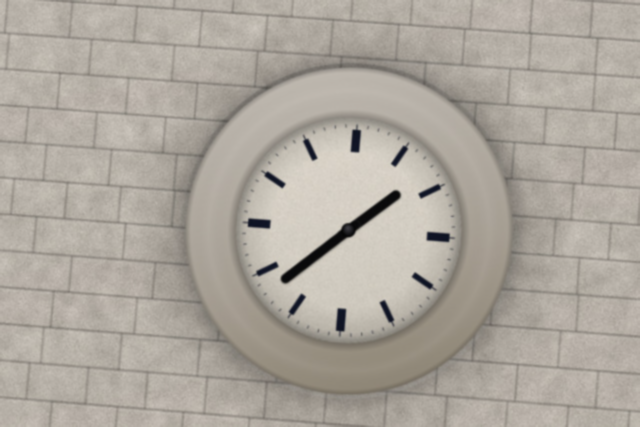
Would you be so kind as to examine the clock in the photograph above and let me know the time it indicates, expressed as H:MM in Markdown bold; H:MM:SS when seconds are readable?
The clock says **1:38**
